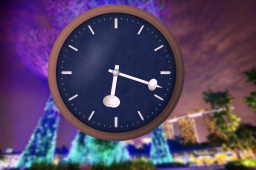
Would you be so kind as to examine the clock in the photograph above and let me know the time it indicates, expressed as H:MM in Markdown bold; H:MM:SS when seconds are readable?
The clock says **6:18**
